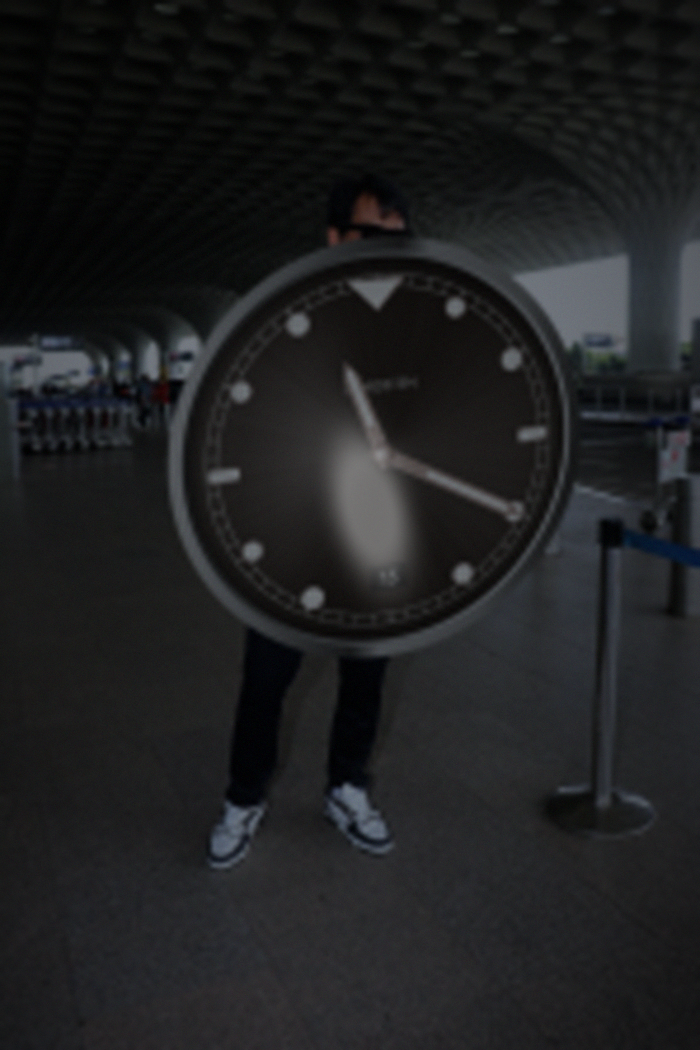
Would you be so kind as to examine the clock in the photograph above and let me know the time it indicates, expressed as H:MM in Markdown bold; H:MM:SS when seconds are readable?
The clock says **11:20**
